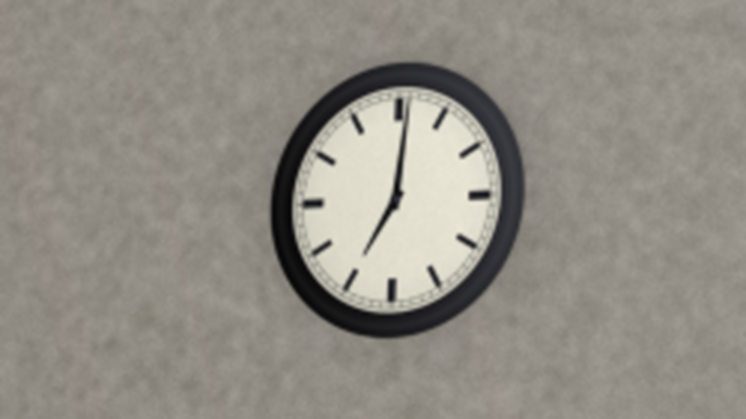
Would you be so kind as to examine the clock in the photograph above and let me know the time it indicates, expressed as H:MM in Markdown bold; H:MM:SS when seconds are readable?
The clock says **7:01**
